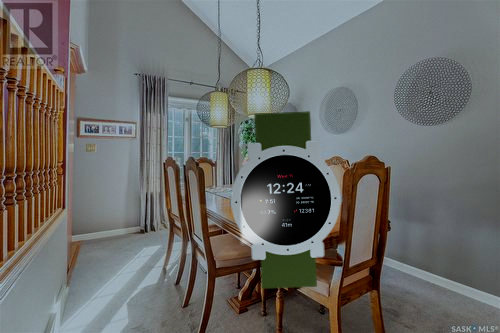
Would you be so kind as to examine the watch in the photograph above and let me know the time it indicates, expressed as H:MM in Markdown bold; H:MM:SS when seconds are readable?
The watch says **12:24**
